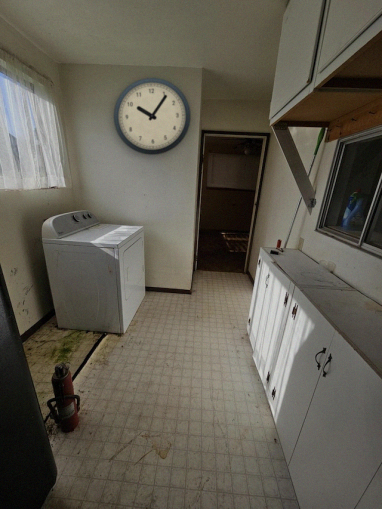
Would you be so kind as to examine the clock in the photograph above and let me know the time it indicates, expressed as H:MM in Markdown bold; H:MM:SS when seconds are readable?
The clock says **10:06**
